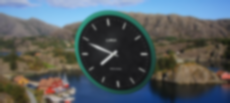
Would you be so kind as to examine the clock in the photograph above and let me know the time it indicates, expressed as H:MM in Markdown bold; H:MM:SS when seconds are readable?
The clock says **7:49**
